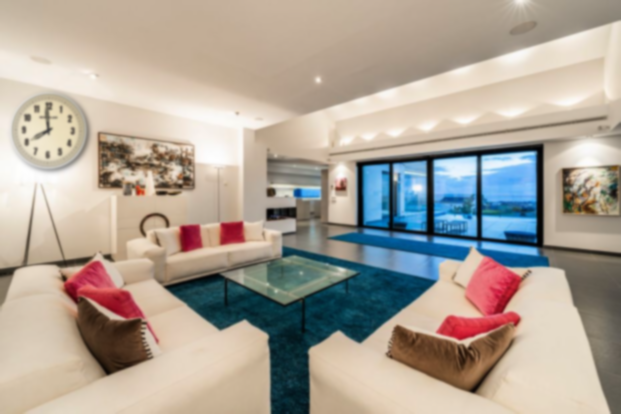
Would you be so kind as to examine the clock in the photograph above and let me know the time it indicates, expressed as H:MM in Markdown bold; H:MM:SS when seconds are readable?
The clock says **7:59**
